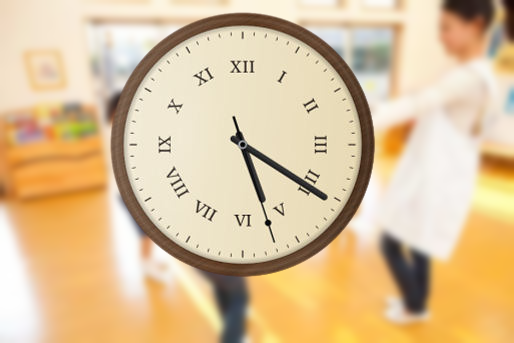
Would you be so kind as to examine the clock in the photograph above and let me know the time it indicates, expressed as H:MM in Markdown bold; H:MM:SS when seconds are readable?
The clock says **5:20:27**
